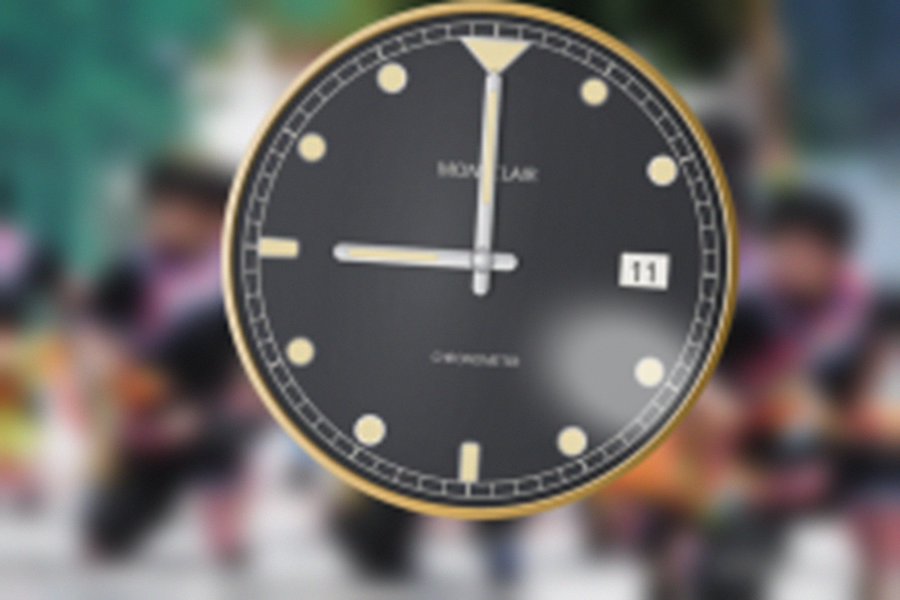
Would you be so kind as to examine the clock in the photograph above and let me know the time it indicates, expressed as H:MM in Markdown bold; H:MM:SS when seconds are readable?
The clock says **9:00**
